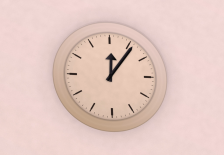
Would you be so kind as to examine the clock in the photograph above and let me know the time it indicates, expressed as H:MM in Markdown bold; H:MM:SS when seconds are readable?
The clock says **12:06**
